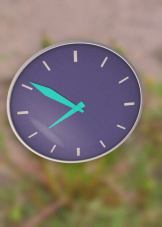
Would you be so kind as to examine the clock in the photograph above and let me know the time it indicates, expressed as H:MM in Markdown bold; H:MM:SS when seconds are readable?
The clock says **7:51**
